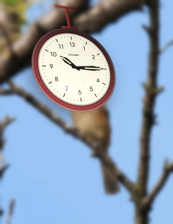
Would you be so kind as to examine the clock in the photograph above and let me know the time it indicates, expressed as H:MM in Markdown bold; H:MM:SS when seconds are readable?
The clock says **10:15**
